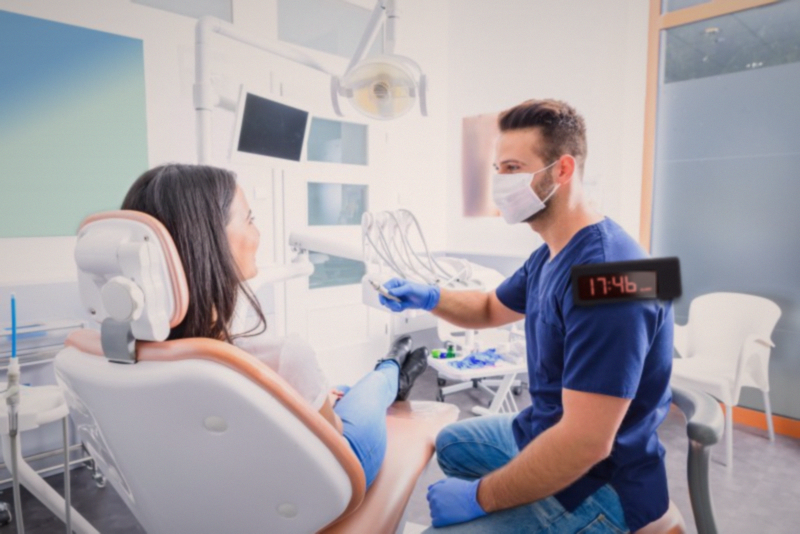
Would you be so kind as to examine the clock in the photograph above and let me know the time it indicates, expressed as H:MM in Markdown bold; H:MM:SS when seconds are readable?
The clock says **17:46**
